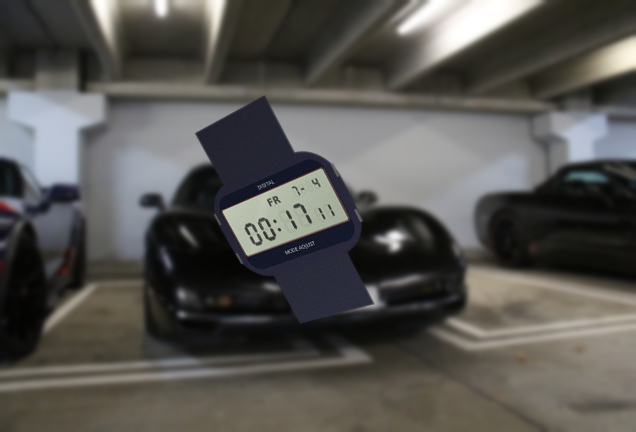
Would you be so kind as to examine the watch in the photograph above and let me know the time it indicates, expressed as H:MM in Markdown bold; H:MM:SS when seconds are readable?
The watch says **0:17:11**
